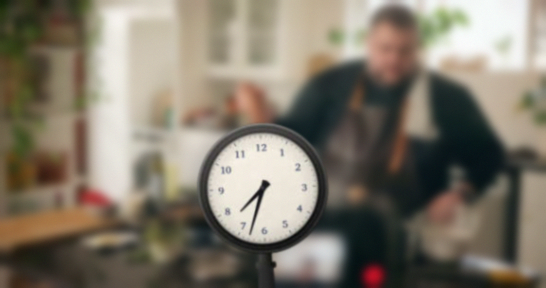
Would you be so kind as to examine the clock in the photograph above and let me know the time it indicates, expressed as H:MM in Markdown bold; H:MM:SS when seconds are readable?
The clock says **7:33**
